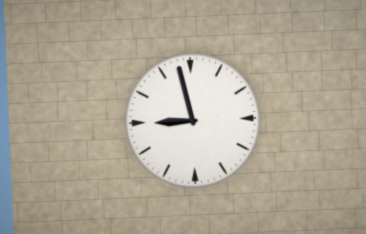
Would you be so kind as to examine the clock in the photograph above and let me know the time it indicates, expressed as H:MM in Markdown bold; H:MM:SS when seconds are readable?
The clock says **8:58**
